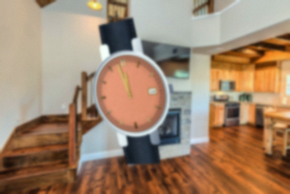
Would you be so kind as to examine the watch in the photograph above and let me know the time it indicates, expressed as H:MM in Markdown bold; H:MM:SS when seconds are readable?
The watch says **11:58**
